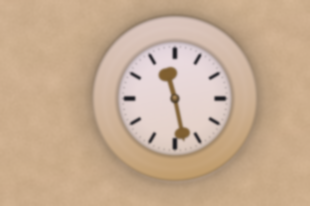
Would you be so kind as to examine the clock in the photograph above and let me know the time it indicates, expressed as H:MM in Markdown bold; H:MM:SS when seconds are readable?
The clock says **11:28**
